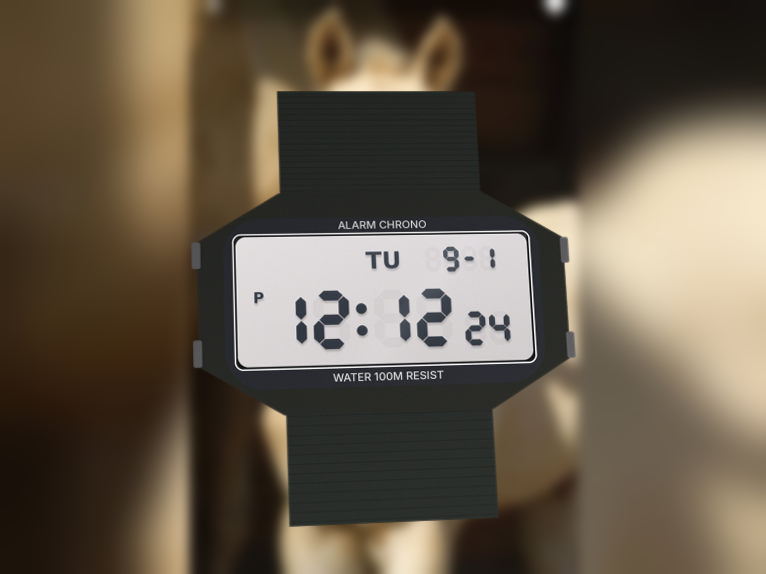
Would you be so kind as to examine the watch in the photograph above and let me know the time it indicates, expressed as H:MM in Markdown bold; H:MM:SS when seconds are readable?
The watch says **12:12:24**
